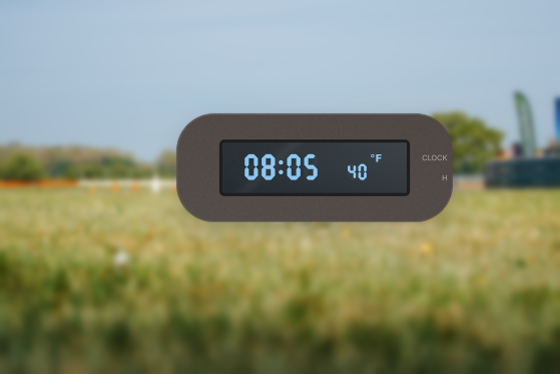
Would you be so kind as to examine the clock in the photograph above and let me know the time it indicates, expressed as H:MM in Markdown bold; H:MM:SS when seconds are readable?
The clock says **8:05**
